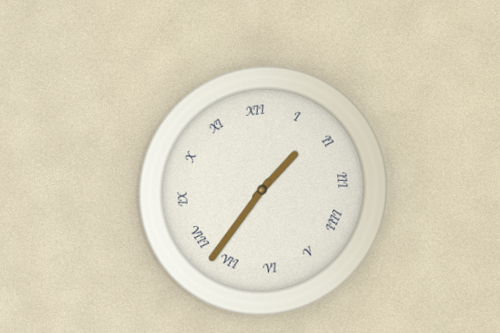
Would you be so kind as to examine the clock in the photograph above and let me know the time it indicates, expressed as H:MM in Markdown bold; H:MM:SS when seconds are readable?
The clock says **1:37**
